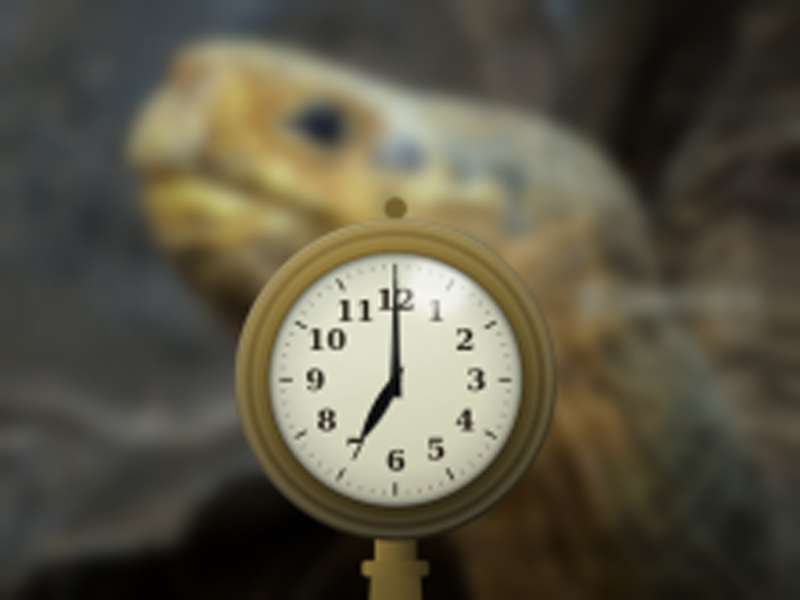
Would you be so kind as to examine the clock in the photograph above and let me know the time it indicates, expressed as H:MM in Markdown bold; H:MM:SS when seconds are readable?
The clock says **7:00**
